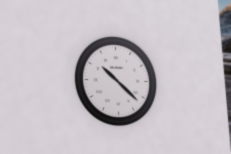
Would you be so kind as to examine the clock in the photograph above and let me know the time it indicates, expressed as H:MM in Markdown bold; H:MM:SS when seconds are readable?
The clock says **10:22**
